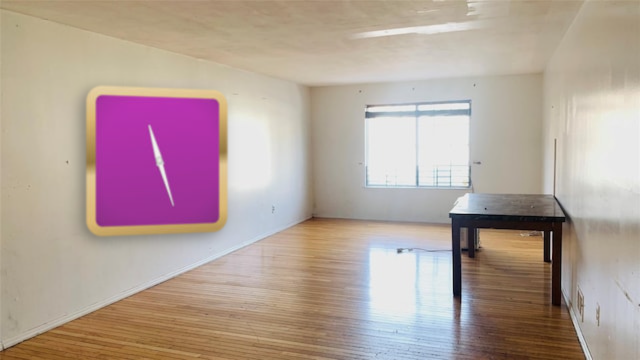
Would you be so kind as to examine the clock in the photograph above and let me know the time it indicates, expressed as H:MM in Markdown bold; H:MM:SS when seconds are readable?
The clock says **11:27**
